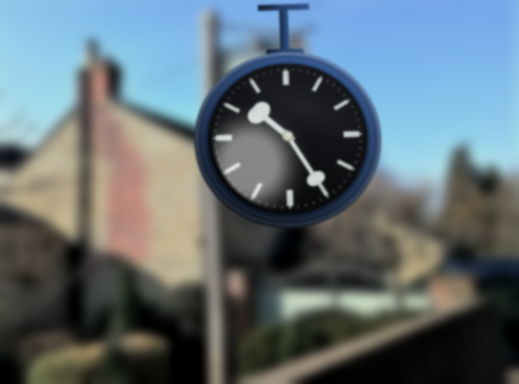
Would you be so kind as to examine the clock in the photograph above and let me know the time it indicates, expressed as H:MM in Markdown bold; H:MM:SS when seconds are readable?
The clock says **10:25**
